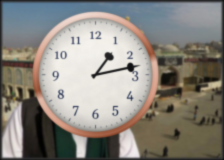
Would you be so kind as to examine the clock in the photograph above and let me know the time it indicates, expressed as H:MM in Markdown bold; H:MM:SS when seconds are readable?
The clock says **1:13**
